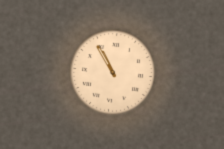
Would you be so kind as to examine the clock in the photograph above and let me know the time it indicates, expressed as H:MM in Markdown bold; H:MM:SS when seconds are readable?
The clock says **10:54**
